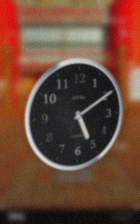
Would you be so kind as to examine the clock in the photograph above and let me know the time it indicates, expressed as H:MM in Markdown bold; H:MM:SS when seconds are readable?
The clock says **5:10**
